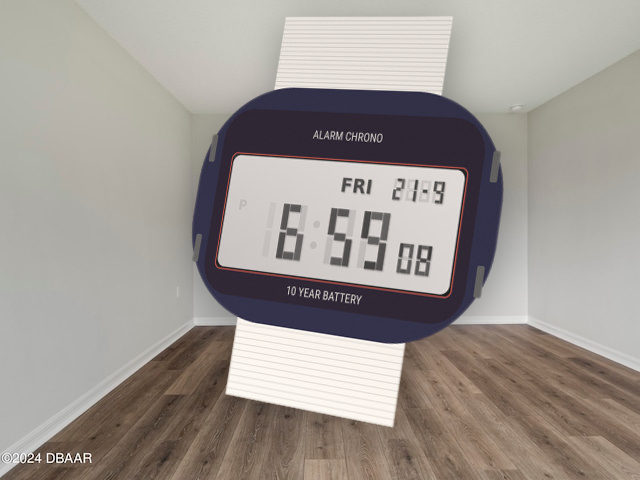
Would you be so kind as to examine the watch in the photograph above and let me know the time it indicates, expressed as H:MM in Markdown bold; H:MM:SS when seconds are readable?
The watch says **6:59:08**
